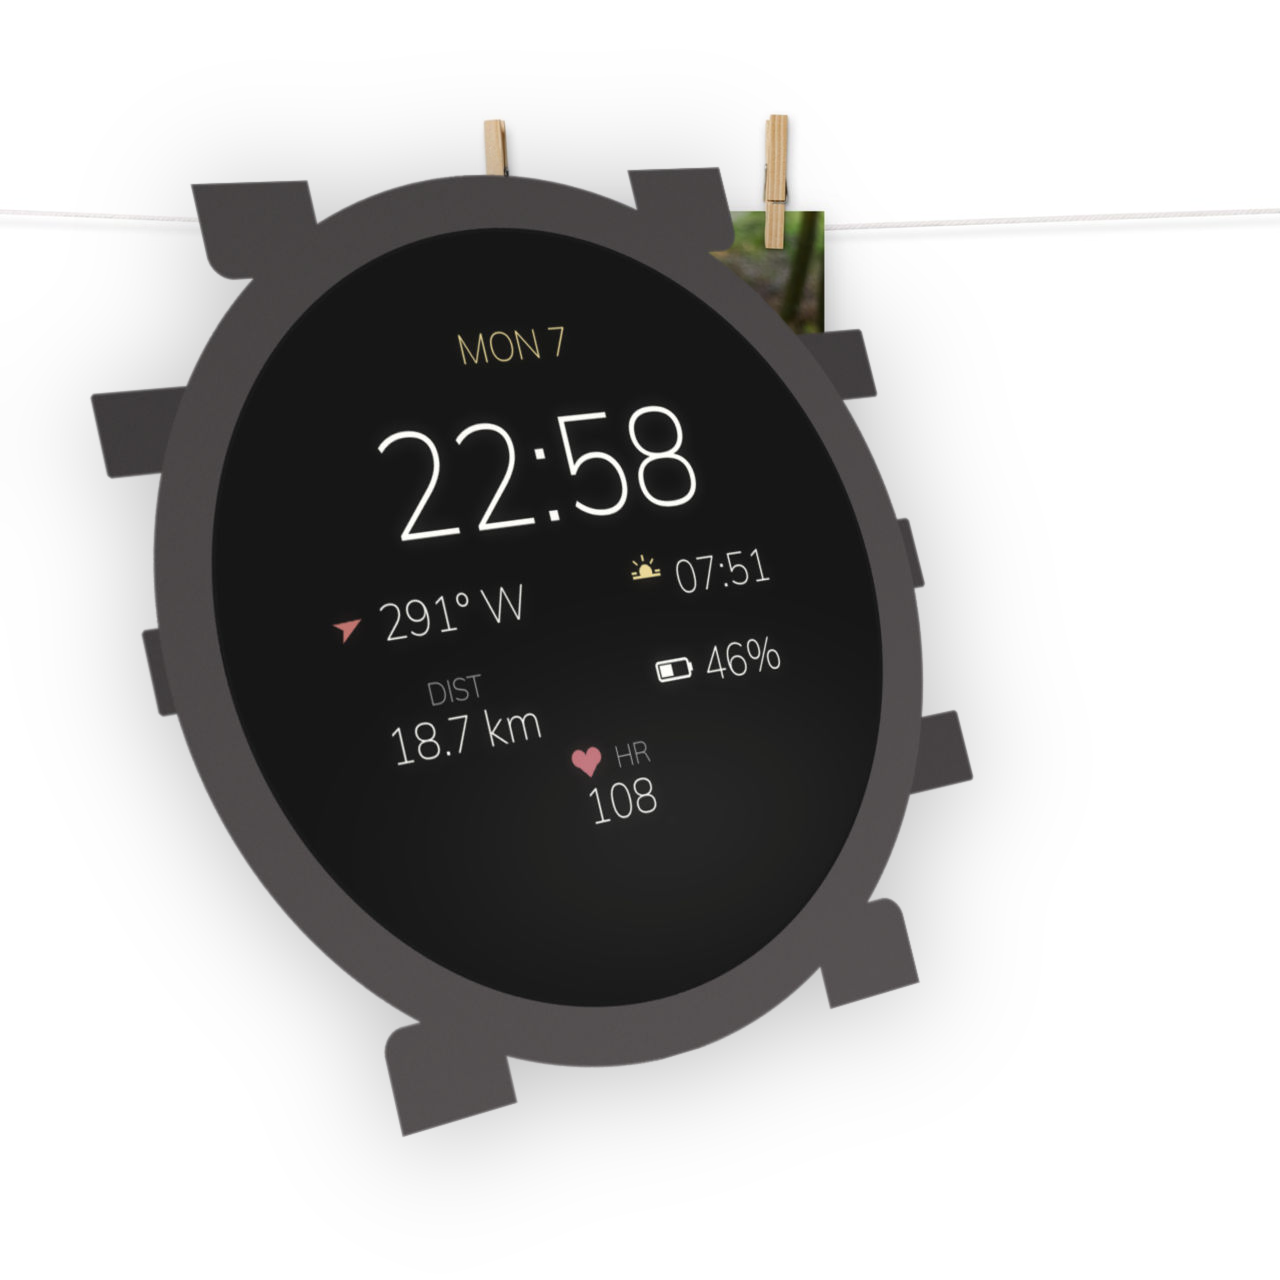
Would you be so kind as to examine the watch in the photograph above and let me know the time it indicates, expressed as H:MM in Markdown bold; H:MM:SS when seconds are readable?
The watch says **22:58**
